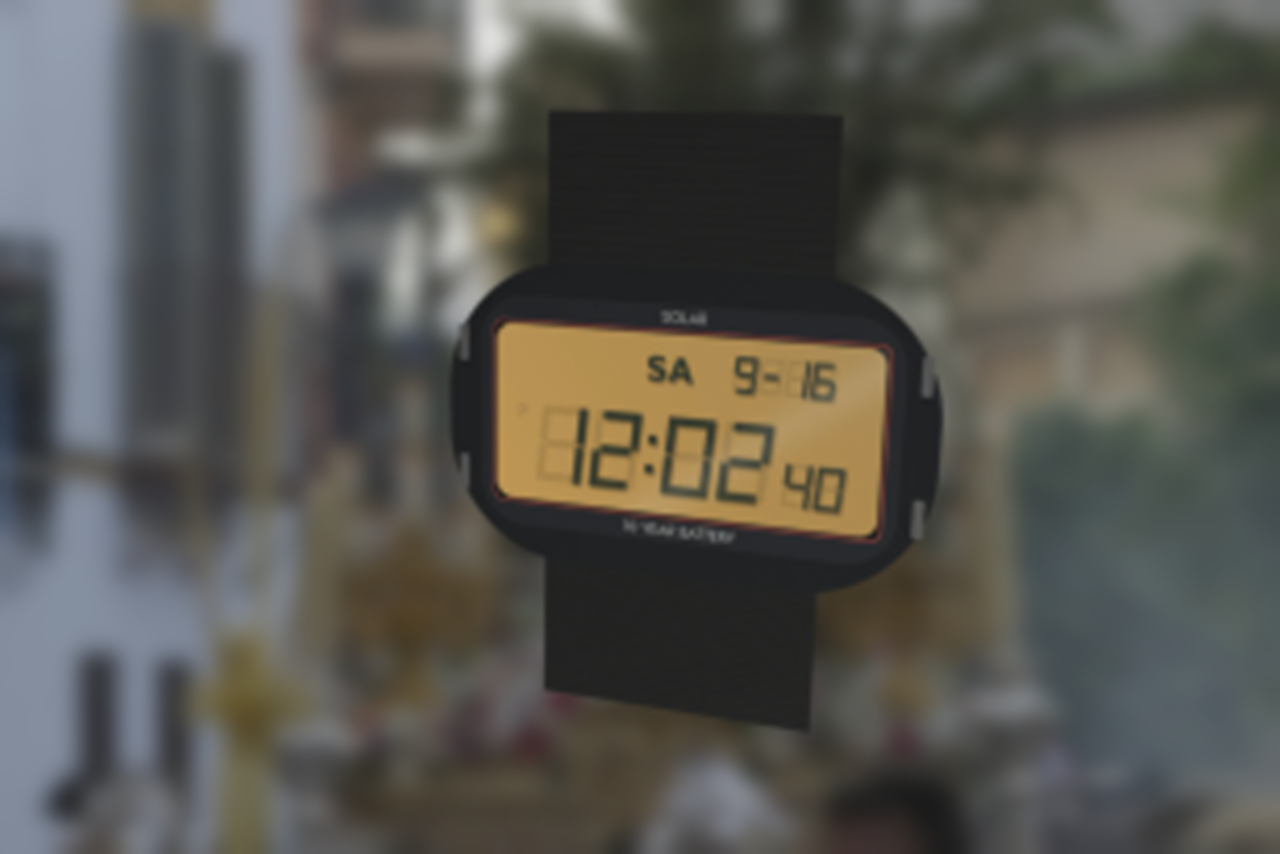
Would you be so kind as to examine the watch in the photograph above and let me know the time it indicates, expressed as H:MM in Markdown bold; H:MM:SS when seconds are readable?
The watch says **12:02:40**
